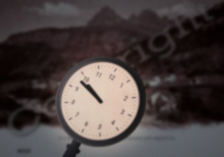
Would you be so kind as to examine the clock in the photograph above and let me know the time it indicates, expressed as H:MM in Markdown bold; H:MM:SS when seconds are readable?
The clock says **9:48**
